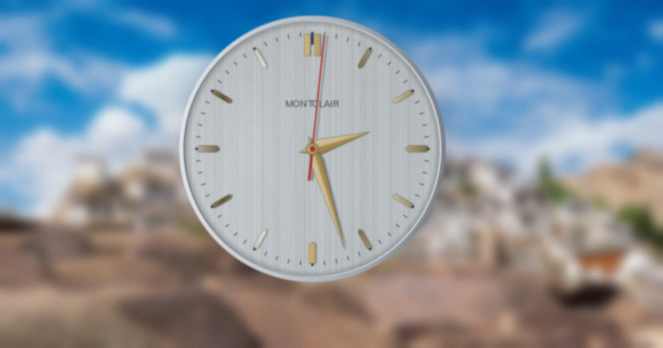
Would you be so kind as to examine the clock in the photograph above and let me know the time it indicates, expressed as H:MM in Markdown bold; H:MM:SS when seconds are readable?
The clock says **2:27:01**
